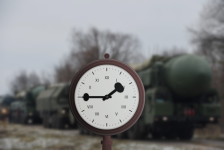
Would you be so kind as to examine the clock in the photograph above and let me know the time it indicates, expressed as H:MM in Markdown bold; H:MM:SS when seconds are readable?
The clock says **1:45**
